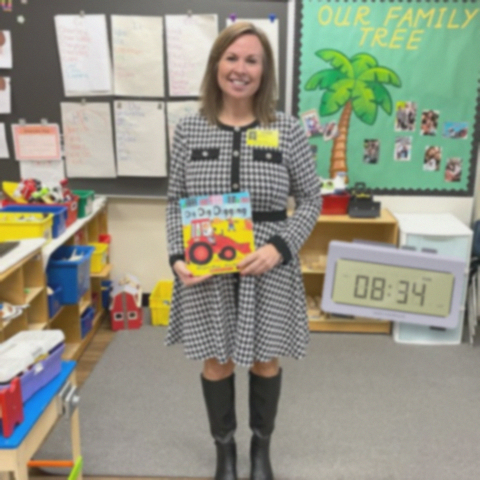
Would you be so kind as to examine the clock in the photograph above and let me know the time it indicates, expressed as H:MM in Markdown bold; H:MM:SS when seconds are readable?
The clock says **8:34**
